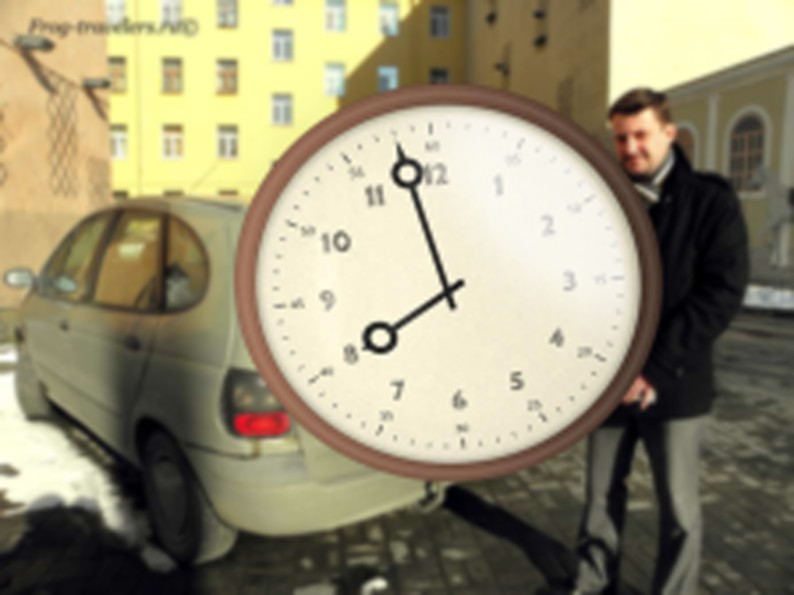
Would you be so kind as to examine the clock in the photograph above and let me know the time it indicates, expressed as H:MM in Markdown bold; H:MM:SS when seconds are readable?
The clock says **7:58**
